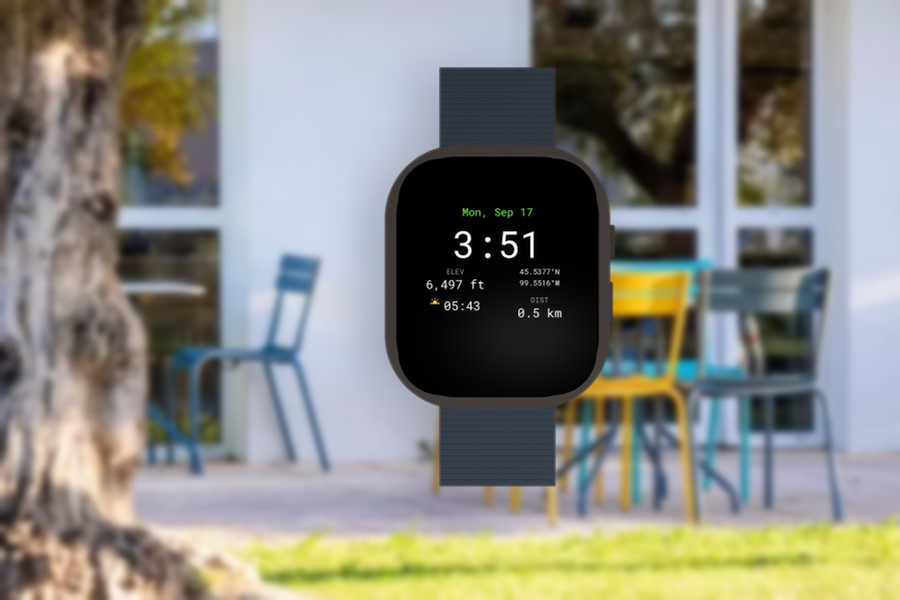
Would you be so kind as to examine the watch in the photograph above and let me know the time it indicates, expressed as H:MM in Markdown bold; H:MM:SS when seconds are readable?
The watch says **3:51**
